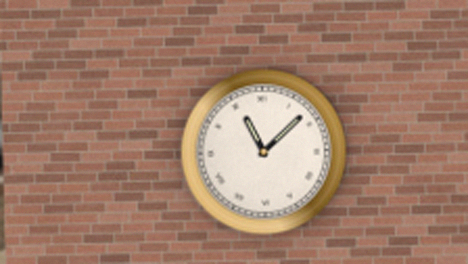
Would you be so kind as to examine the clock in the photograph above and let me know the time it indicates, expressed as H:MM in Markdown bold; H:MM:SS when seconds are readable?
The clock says **11:08**
